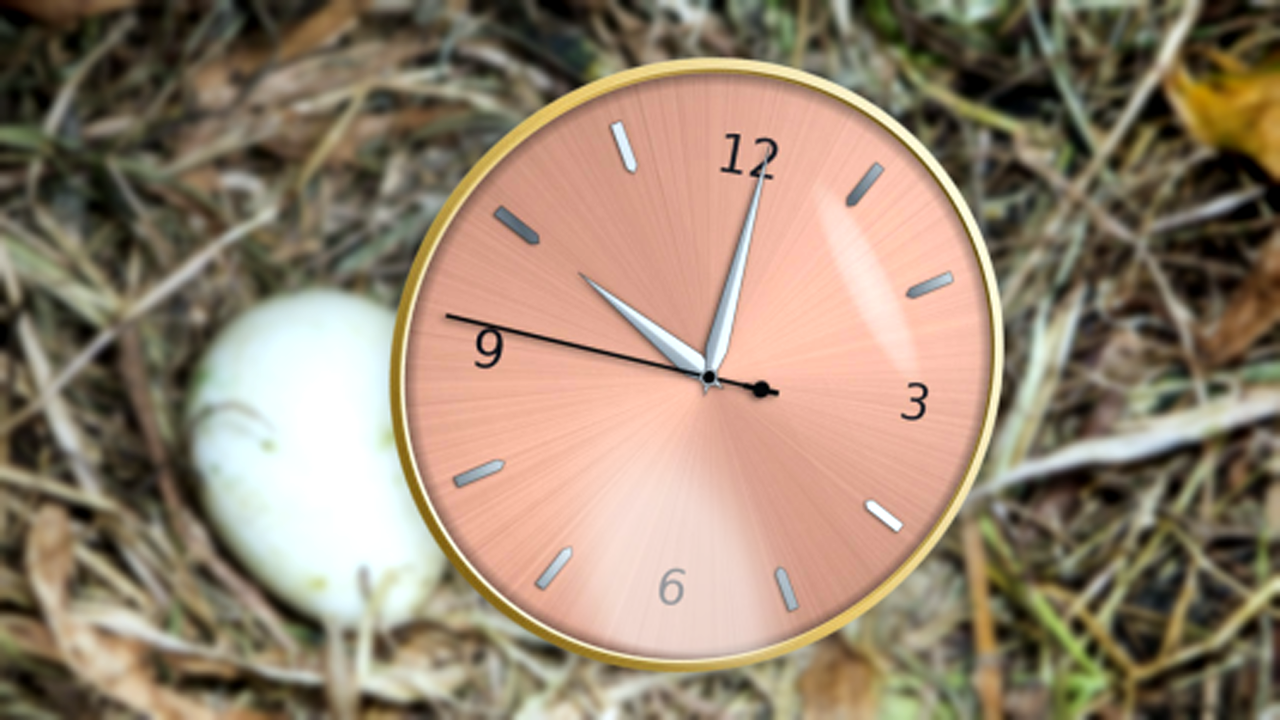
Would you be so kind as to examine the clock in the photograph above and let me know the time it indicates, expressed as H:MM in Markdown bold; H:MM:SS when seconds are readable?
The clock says **10:00:46**
